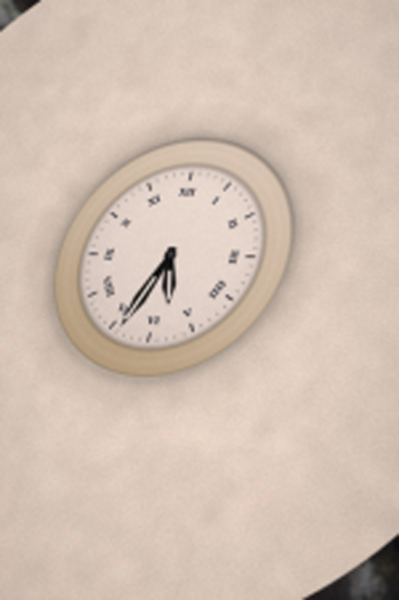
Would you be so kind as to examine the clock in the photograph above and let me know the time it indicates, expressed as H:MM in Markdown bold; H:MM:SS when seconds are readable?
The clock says **5:34**
